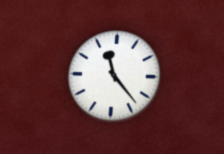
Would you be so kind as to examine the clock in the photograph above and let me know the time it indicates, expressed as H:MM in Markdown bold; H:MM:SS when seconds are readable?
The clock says **11:23**
